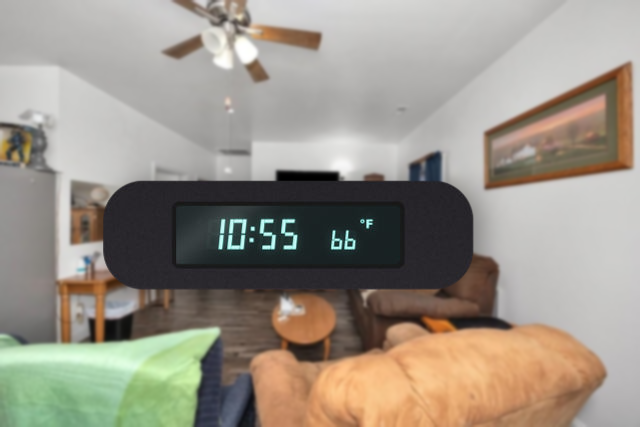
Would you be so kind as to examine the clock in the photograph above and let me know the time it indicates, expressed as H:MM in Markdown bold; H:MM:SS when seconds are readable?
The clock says **10:55**
